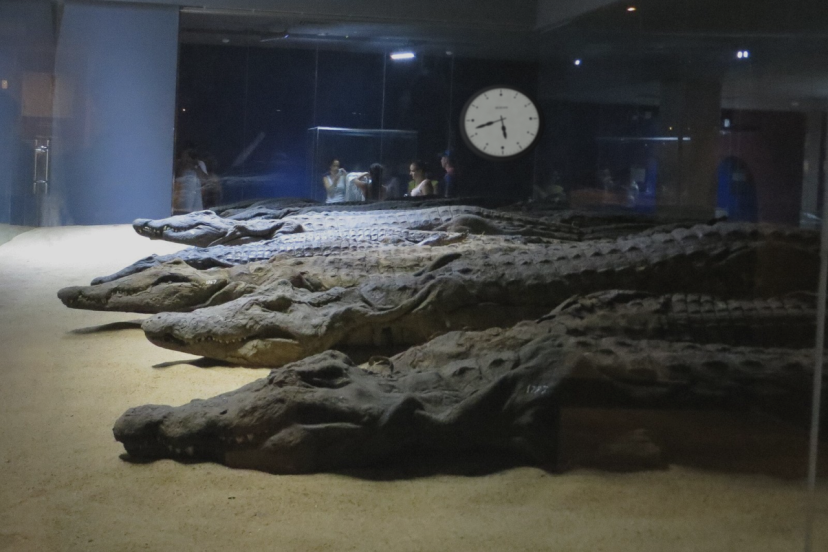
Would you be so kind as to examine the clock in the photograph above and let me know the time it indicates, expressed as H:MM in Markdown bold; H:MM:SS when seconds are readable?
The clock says **5:42**
